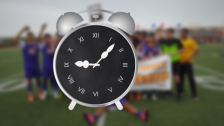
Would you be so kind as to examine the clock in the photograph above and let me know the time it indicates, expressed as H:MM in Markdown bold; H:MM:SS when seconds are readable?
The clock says **9:07**
